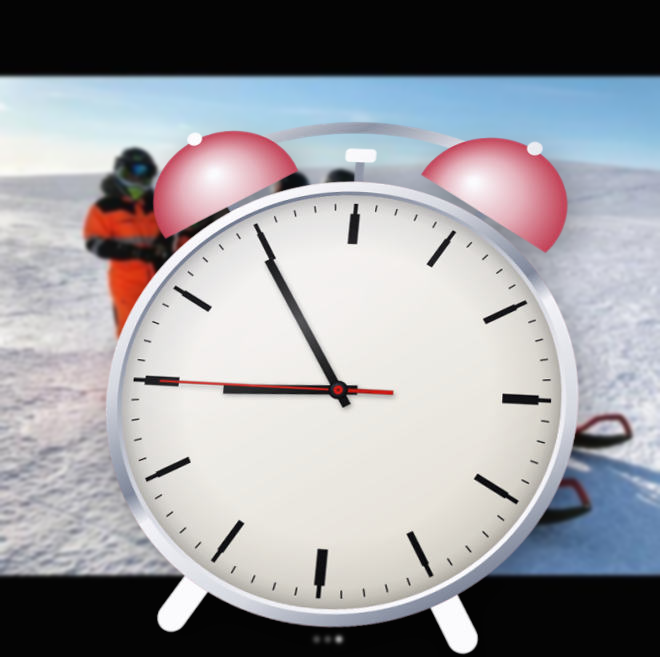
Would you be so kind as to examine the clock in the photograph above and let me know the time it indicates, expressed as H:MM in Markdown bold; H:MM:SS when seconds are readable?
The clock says **8:54:45**
